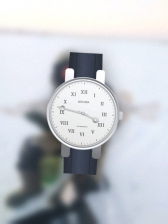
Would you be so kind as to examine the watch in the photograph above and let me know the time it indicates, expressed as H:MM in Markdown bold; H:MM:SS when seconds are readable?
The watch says **3:47**
